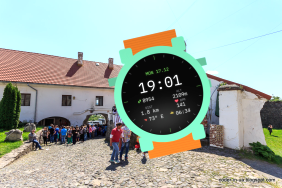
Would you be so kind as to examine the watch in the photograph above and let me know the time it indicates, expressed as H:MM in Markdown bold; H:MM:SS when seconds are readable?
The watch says **19:01**
